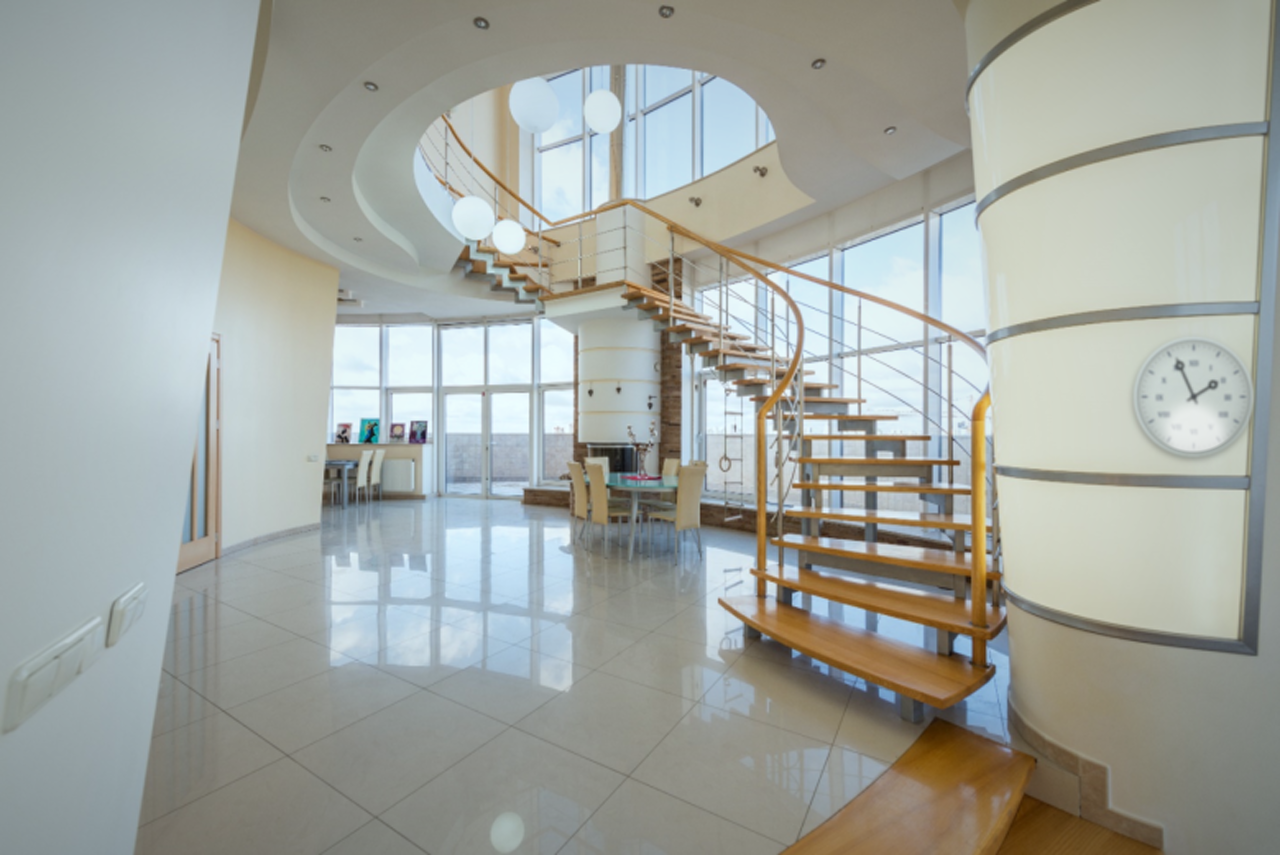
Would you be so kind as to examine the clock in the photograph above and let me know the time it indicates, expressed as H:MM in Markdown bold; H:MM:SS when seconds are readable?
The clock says **1:56**
